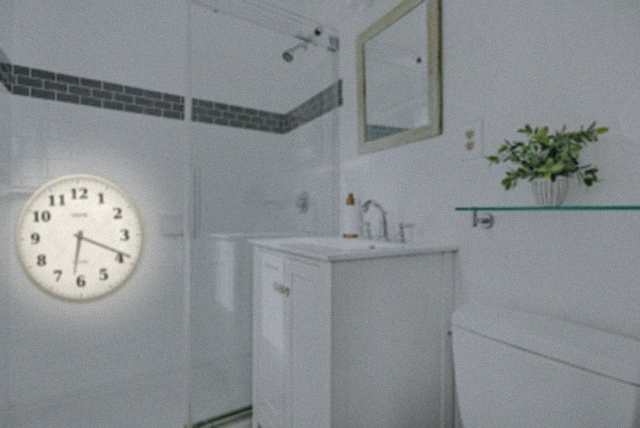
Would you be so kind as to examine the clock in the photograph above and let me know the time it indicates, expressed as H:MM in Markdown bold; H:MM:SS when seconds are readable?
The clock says **6:19**
